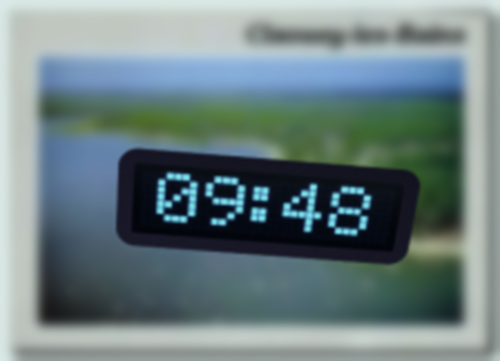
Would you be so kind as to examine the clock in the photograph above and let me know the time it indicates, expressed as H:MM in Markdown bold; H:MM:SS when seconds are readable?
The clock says **9:48**
